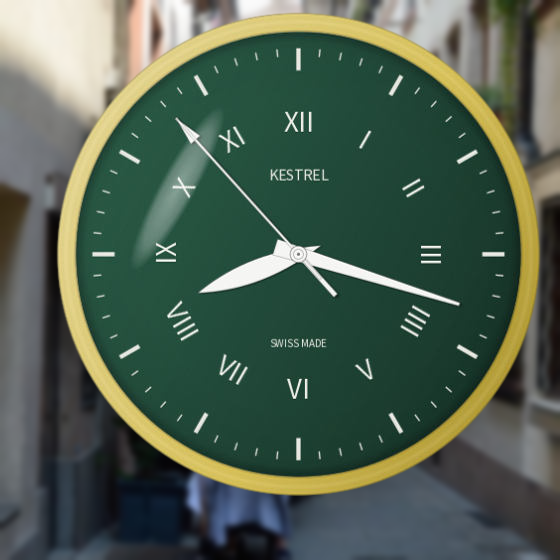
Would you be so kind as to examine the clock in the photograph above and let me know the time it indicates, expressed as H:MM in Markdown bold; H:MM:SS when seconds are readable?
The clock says **8:17:53**
